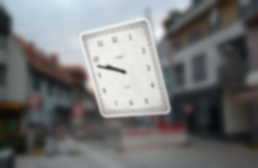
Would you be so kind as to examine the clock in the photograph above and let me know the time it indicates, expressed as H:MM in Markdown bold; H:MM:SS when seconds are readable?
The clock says **9:48**
